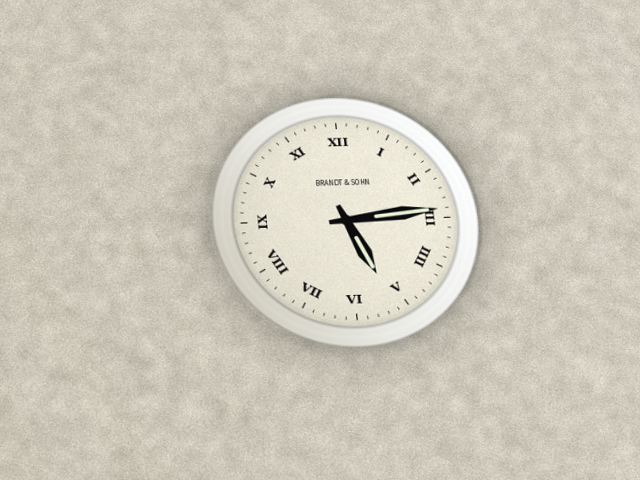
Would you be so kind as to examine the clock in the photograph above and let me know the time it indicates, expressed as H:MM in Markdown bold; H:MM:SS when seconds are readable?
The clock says **5:14**
